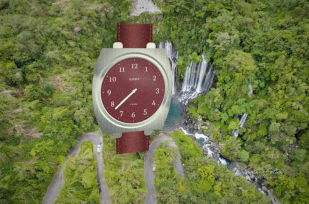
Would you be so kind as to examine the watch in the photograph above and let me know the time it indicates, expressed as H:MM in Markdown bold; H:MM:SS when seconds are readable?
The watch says **7:38**
